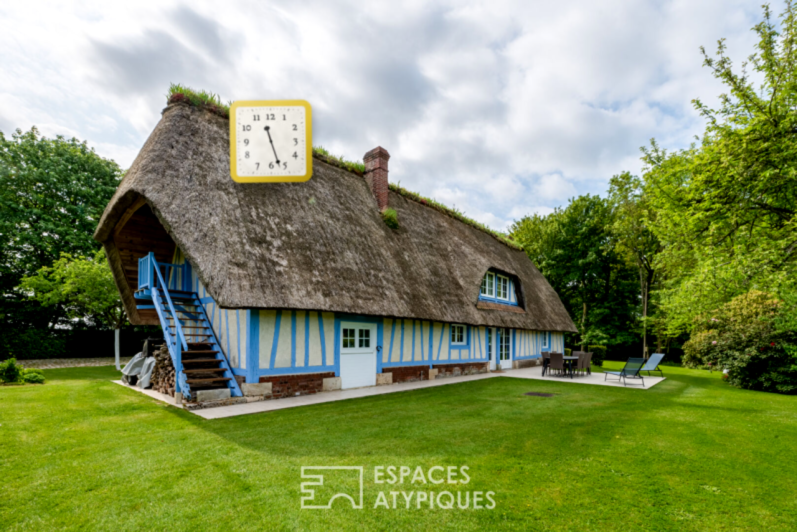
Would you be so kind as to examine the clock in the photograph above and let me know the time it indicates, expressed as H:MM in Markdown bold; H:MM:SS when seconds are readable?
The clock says **11:27**
